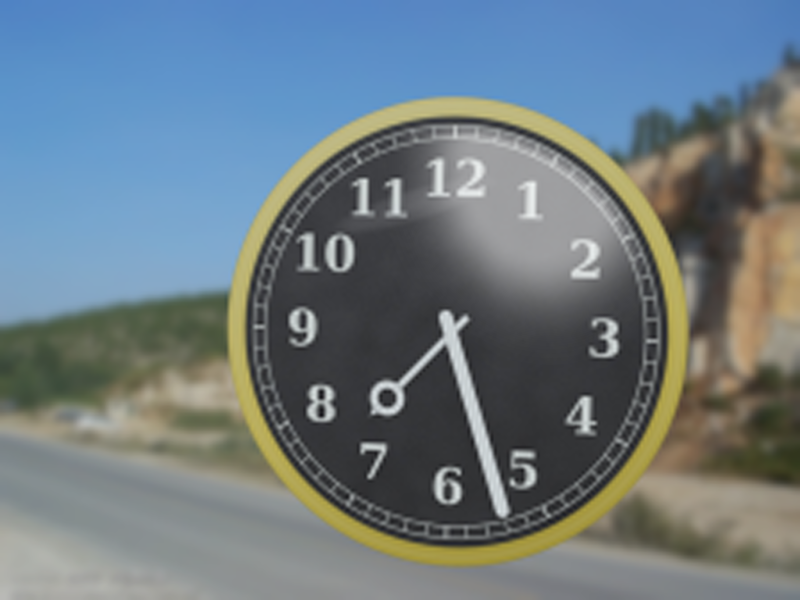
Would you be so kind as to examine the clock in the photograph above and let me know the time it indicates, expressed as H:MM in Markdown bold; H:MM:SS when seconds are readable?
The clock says **7:27**
